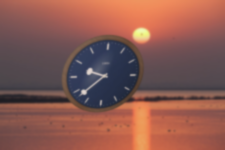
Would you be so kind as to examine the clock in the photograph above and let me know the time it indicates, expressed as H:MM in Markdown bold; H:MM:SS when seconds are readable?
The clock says **9:38**
